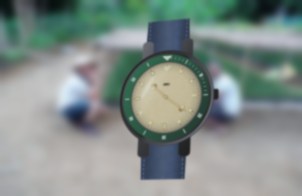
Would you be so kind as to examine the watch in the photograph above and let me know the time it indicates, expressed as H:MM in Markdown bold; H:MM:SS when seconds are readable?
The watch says **10:21**
